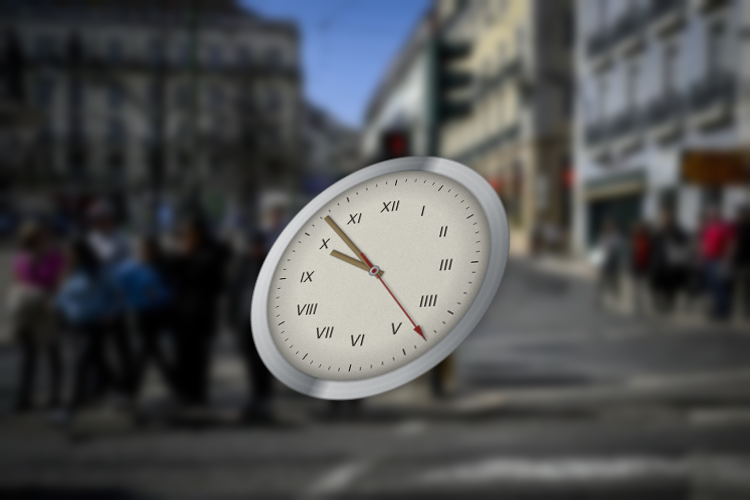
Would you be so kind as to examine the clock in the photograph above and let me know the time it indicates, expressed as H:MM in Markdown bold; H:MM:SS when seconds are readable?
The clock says **9:52:23**
